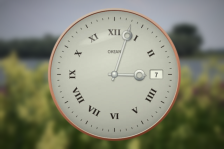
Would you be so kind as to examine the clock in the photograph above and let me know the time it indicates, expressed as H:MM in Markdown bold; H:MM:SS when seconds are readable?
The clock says **3:03**
